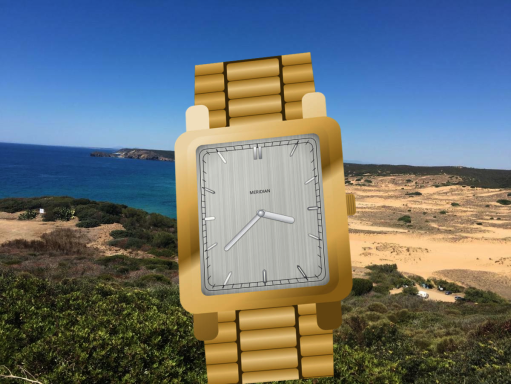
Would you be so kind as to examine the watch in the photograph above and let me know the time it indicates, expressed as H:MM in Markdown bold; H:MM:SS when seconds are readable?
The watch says **3:38**
